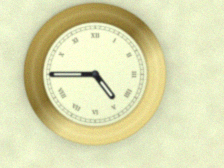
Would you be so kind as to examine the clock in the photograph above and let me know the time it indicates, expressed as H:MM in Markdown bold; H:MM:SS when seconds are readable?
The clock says **4:45**
